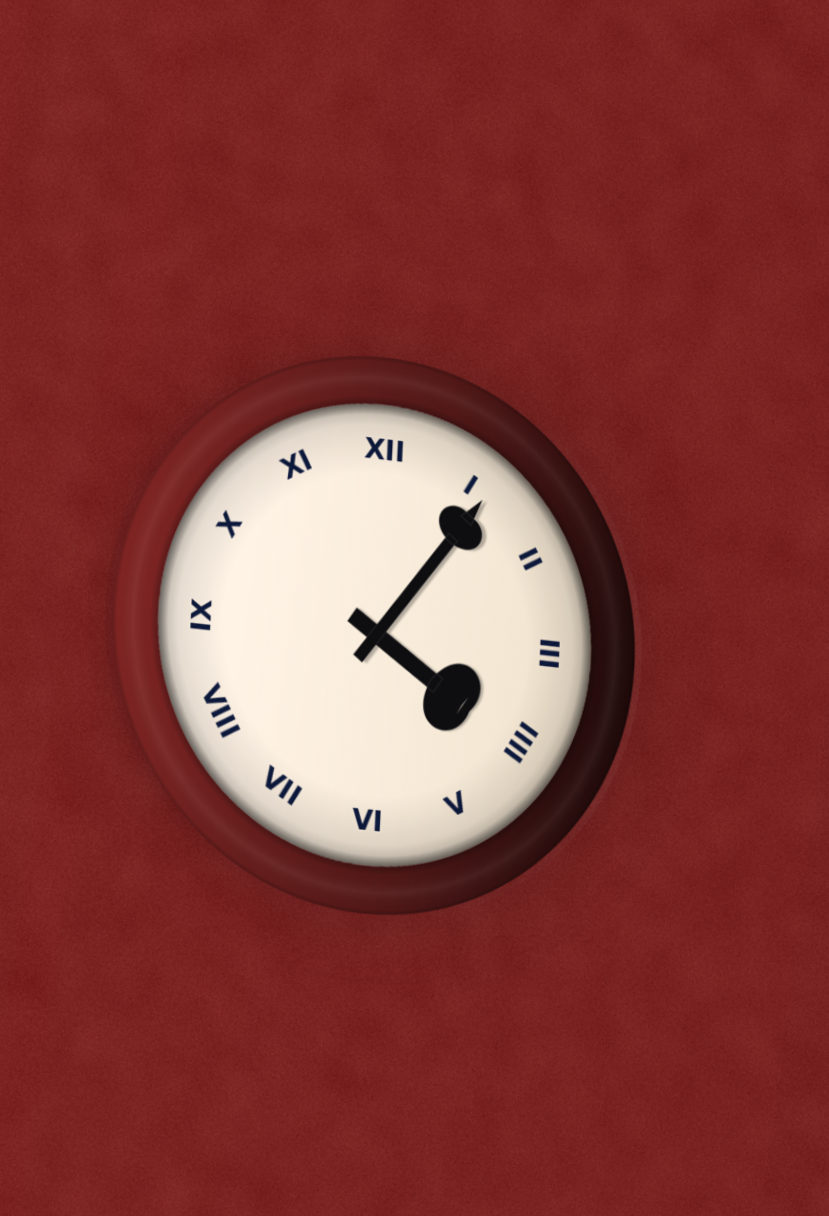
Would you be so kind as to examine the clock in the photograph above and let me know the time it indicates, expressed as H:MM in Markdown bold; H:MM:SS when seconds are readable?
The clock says **4:06**
